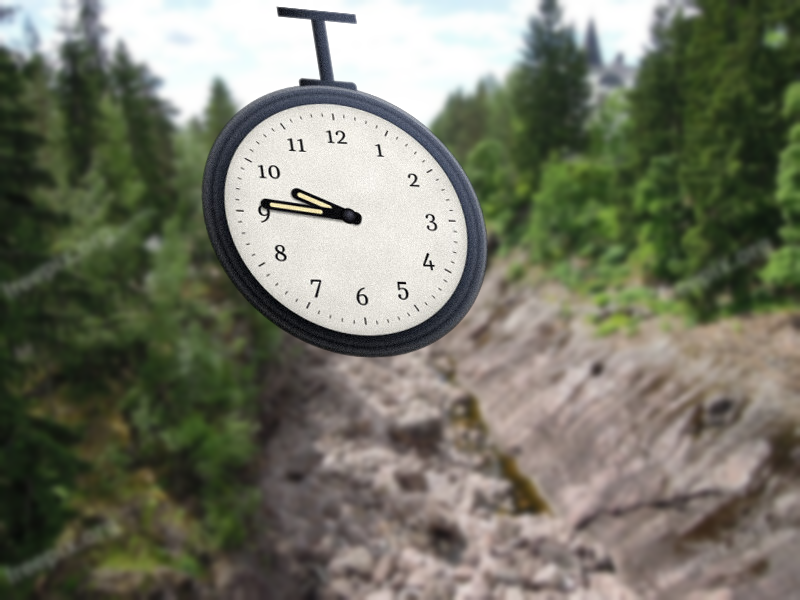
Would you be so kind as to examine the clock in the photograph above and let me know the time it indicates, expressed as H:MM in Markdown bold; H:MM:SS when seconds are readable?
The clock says **9:46**
